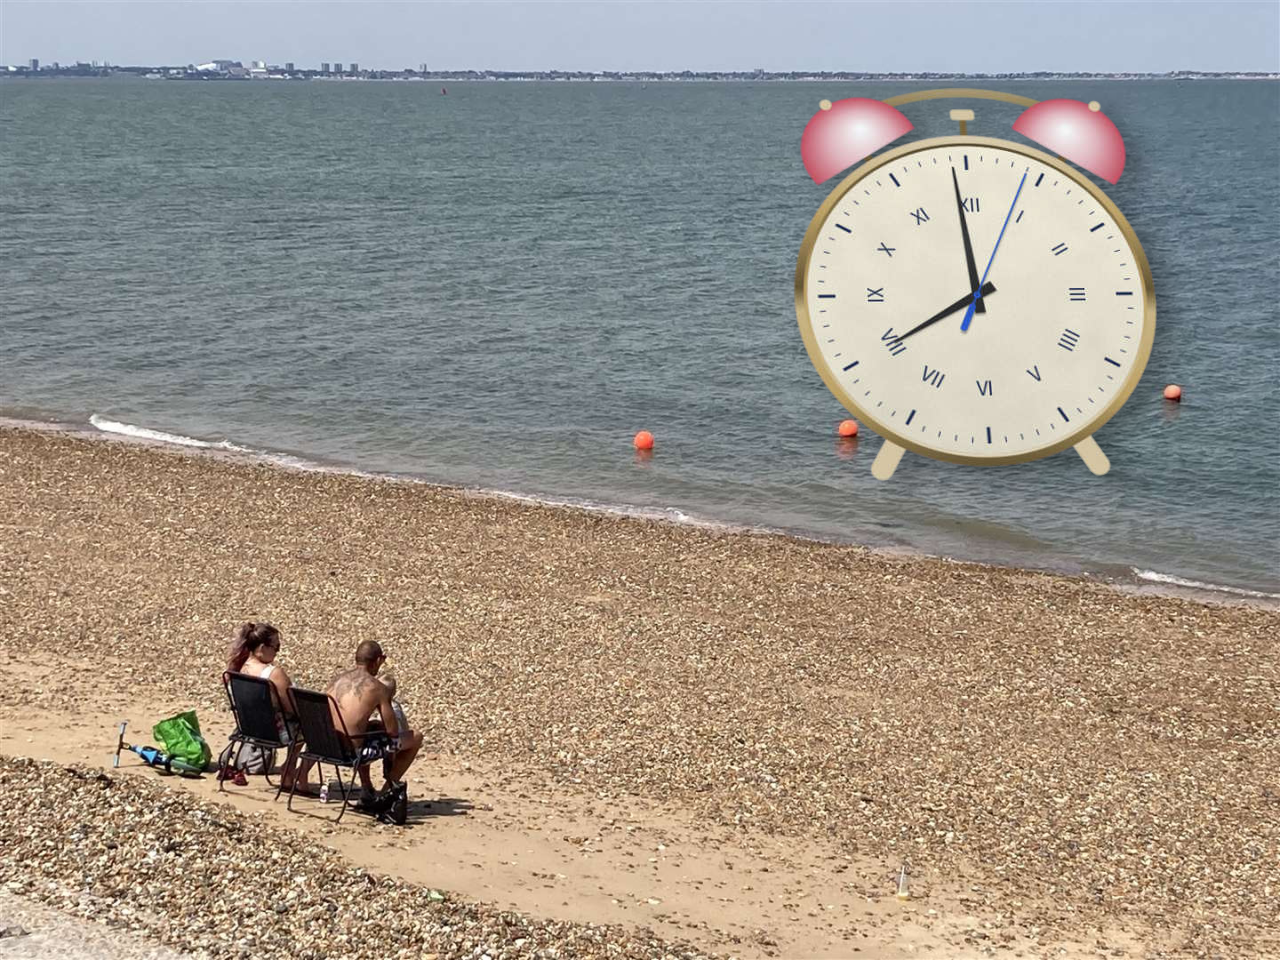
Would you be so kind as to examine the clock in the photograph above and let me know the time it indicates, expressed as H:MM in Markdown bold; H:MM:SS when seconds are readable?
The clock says **7:59:04**
